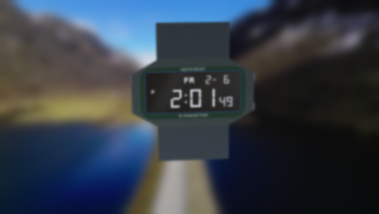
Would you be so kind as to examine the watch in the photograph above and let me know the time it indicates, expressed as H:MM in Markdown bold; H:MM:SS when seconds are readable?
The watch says **2:01**
